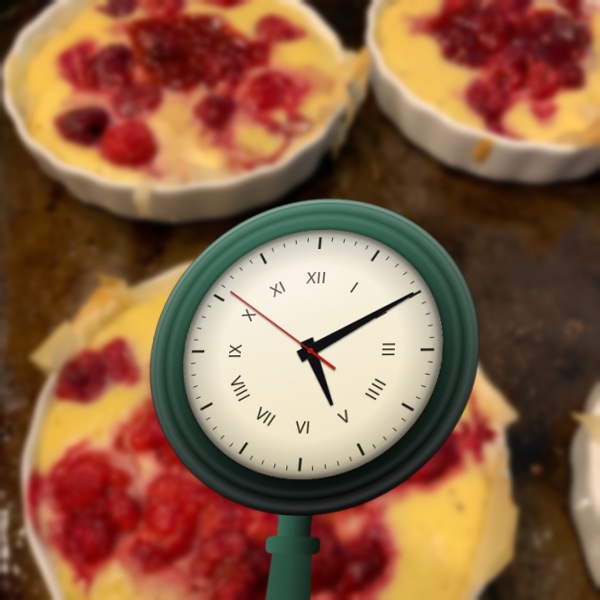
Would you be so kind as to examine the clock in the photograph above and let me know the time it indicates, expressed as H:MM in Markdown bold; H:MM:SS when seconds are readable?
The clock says **5:09:51**
